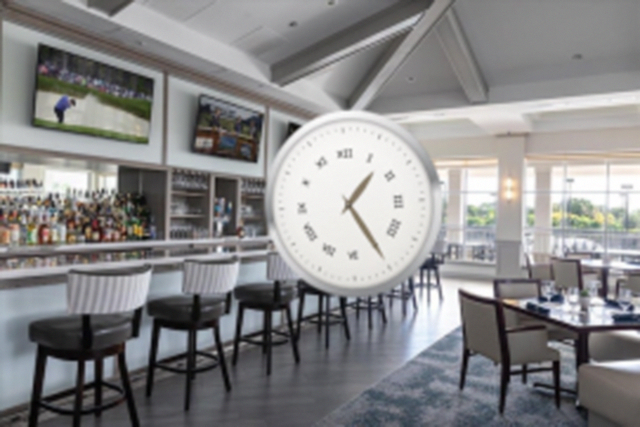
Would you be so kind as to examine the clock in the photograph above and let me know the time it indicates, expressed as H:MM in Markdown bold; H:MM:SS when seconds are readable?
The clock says **1:25**
